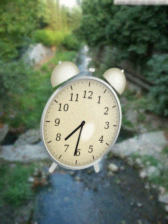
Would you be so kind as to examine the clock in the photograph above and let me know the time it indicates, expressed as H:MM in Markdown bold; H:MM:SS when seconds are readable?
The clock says **7:31**
